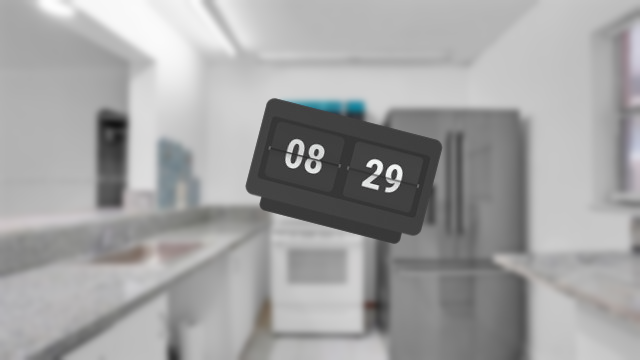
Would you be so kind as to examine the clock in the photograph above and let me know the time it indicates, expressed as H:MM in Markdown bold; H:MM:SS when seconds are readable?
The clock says **8:29**
